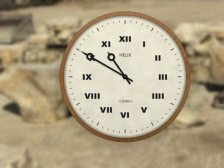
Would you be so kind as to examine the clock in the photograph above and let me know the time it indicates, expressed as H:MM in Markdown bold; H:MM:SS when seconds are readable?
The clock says **10:50**
